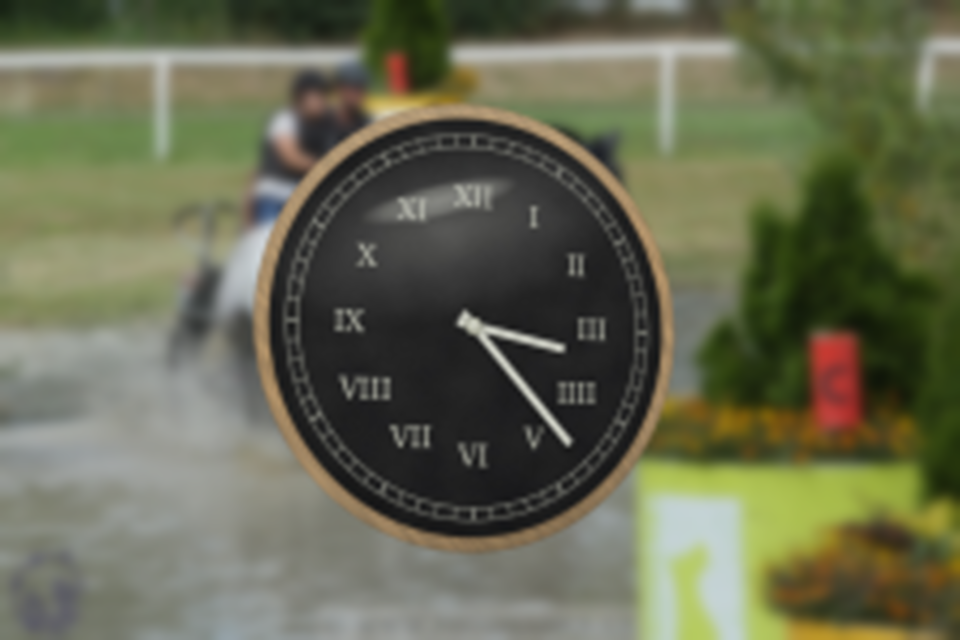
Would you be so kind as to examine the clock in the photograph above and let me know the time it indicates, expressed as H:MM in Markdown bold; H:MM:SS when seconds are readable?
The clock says **3:23**
